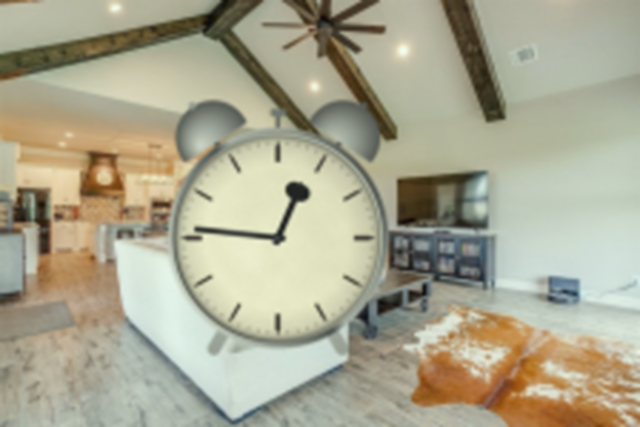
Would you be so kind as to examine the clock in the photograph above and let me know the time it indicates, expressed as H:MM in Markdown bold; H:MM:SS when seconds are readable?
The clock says **12:46**
